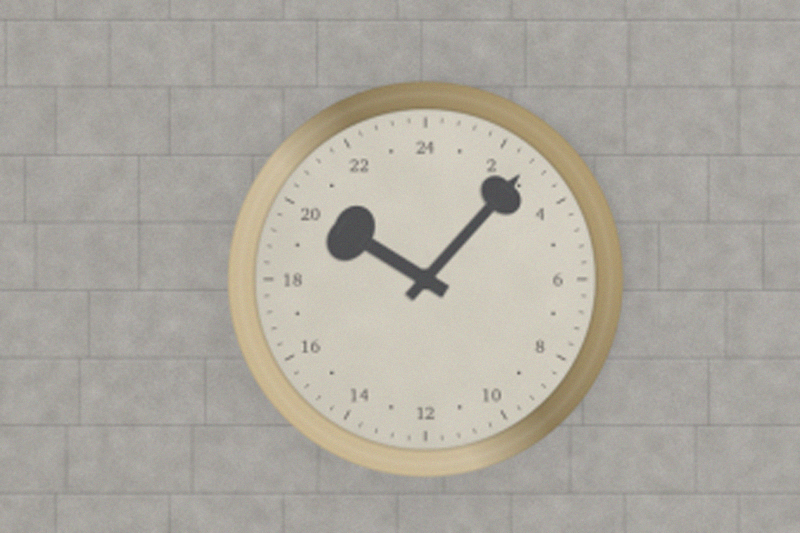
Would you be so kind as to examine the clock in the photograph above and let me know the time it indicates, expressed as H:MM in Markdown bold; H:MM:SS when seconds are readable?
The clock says **20:07**
